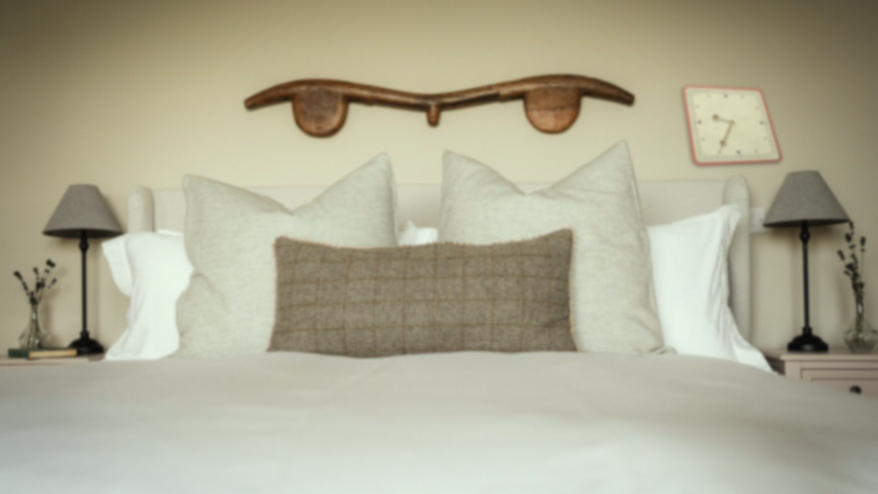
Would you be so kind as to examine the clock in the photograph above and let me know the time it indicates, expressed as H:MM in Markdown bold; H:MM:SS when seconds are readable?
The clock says **9:35**
